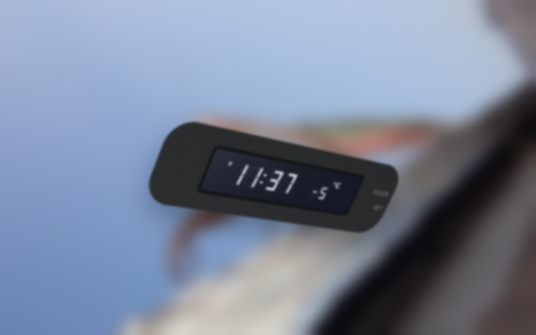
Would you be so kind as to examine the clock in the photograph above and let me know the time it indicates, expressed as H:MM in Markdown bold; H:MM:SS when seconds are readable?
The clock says **11:37**
